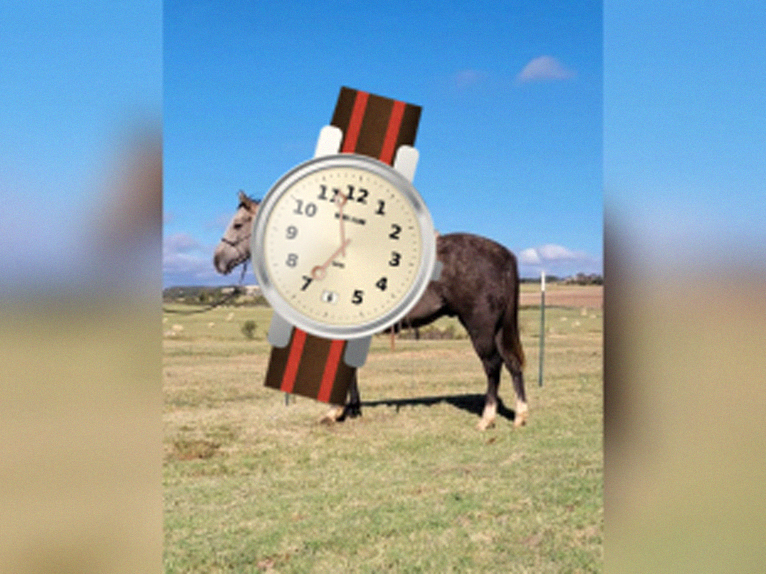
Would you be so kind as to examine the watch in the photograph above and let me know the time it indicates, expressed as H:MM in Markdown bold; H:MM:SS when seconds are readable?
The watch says **6:57**
